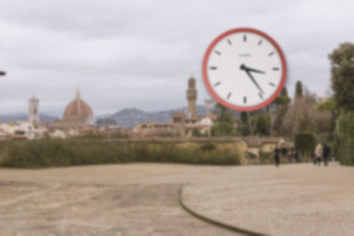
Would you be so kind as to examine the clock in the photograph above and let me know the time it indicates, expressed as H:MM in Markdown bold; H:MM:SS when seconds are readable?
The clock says **3:24**
